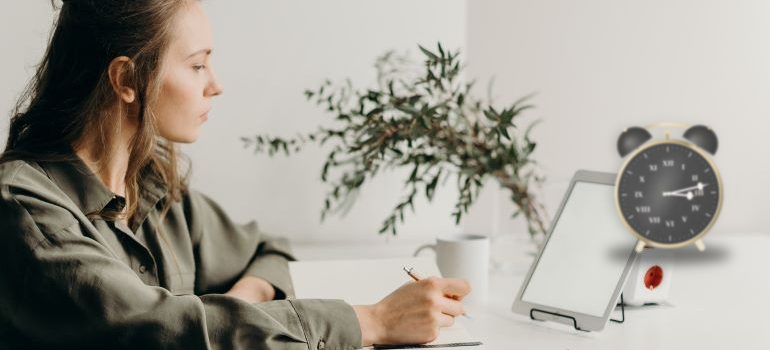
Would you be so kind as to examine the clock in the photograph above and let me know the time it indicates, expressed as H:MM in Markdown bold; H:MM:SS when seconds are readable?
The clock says **3:13**
